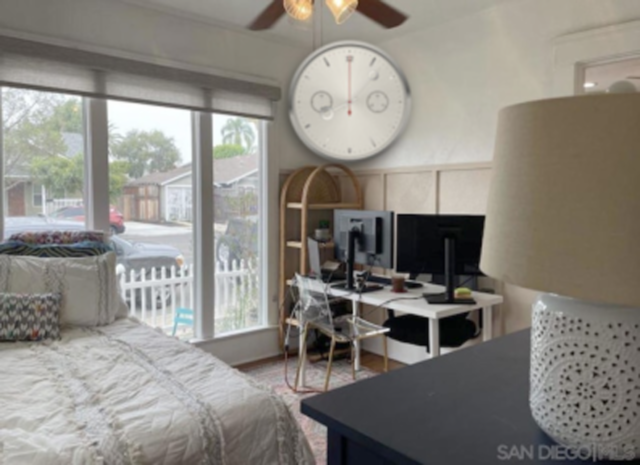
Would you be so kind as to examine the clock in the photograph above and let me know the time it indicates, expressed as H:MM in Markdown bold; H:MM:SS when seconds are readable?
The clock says **8:07**
